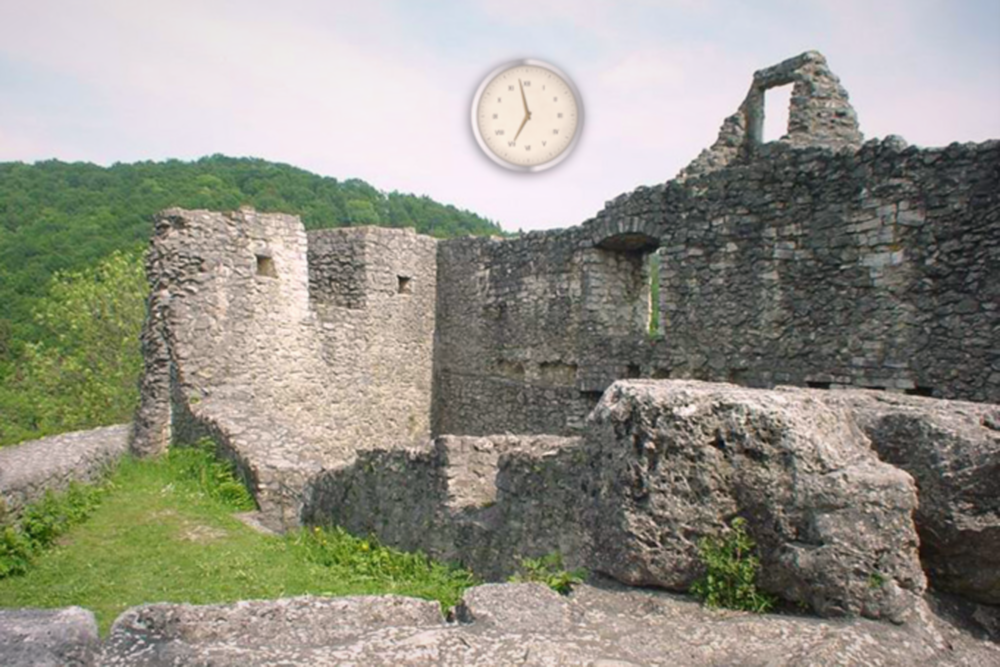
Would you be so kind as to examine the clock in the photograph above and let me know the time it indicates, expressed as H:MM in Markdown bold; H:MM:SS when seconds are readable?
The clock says **6:58**
